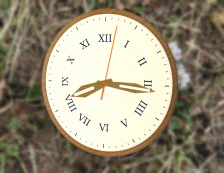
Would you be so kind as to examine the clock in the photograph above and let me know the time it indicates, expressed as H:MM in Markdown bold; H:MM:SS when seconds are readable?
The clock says **8:16:02**
